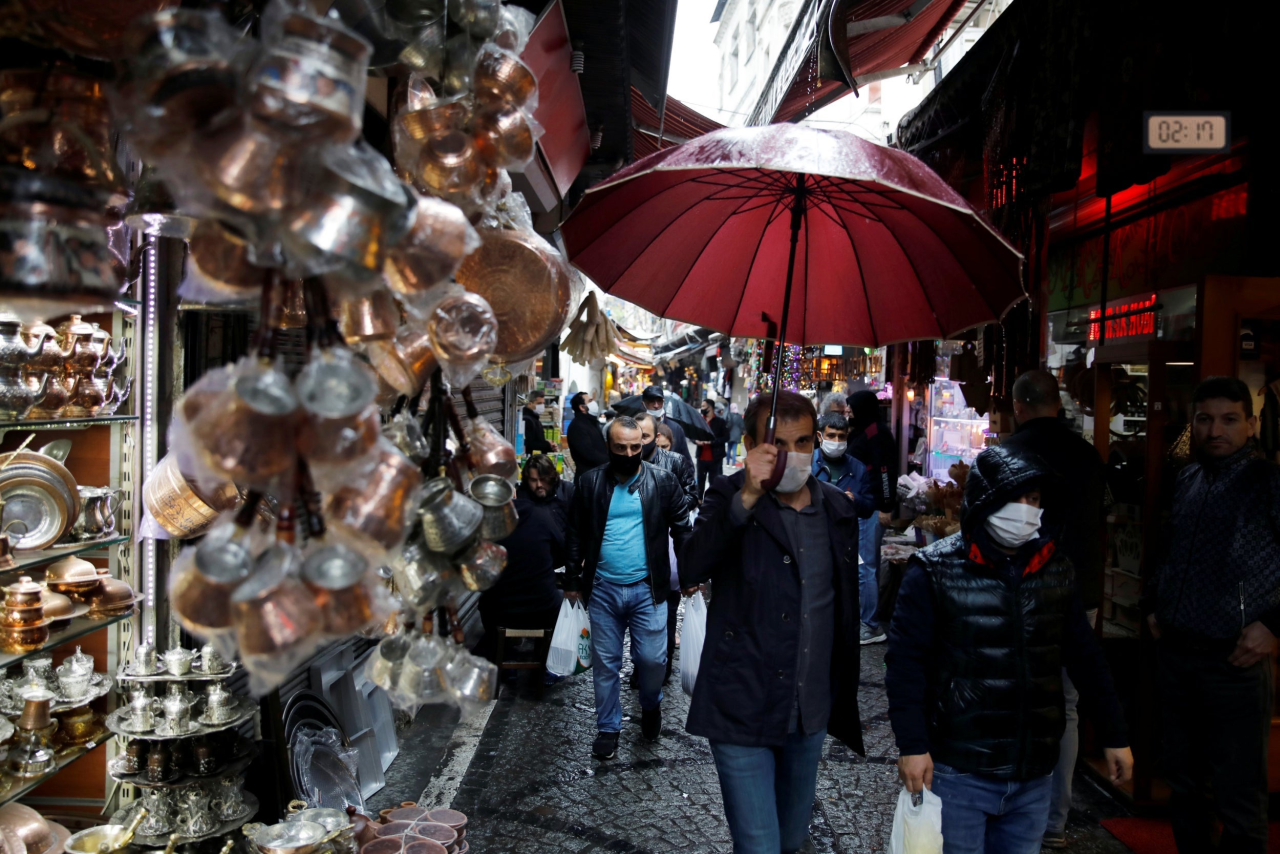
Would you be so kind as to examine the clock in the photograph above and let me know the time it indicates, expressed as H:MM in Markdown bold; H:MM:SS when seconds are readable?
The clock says **2:17**
